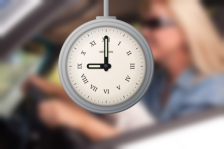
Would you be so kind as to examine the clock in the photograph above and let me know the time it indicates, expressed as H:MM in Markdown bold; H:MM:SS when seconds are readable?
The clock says **9:00**
